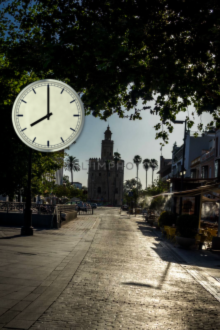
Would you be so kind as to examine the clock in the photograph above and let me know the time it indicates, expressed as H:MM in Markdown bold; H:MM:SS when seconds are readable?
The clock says **8:00**
